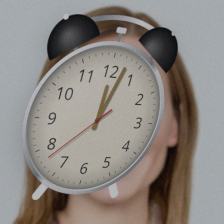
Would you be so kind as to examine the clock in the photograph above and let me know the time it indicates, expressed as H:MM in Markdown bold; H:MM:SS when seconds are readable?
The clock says **12:02:38**
